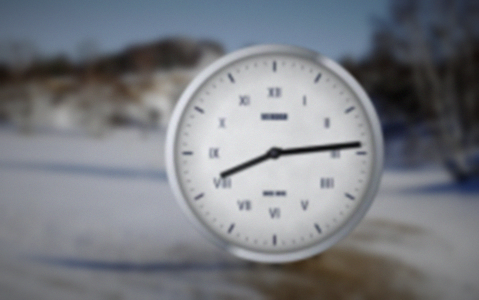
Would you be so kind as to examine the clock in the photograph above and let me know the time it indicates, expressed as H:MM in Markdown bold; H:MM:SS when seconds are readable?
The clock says **8:14**
